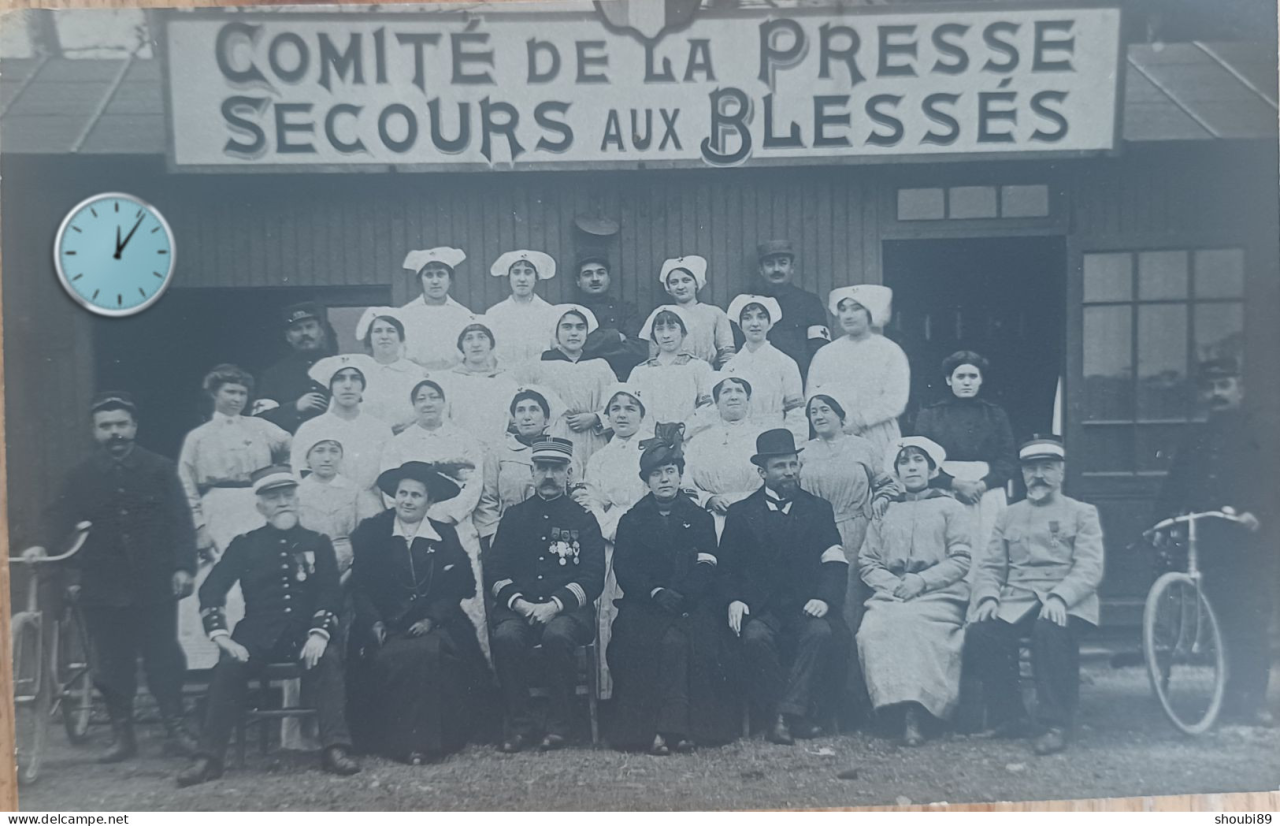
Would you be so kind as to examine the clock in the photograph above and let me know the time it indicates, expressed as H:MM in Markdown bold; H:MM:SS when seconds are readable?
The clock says **12:06**
